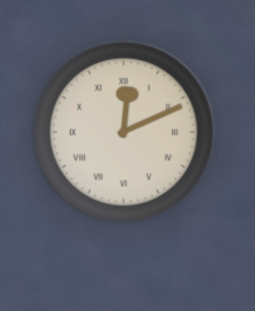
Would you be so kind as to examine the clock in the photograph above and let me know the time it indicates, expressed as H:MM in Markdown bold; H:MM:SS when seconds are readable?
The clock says **12:11**
